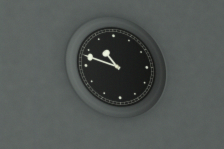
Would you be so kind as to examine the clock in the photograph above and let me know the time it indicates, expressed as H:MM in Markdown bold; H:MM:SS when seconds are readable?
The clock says **10:48**
